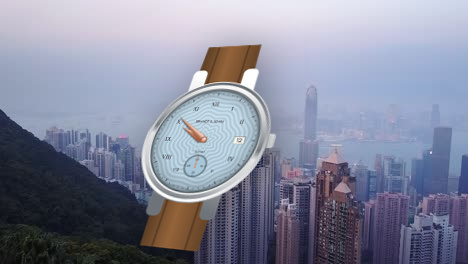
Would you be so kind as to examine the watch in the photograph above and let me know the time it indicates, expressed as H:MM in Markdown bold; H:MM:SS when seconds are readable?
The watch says **9:51**
